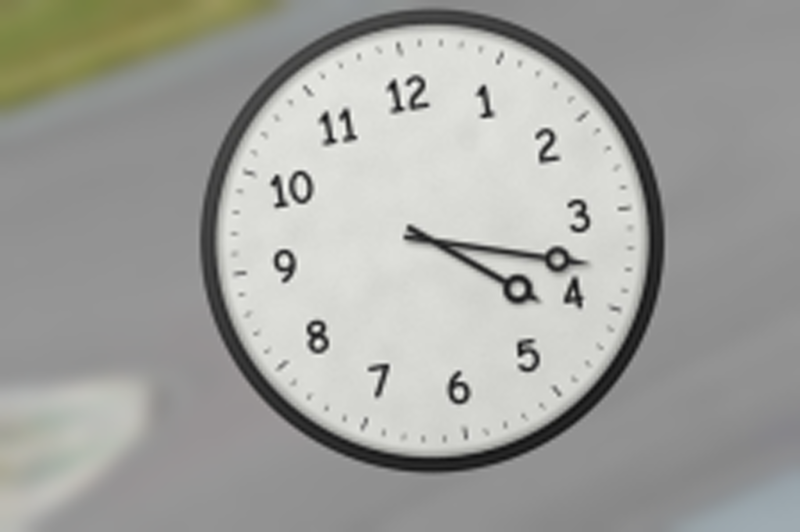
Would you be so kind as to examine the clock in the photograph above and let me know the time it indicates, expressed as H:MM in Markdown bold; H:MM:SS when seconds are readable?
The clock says **4:18**
